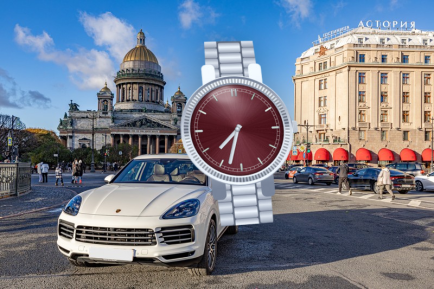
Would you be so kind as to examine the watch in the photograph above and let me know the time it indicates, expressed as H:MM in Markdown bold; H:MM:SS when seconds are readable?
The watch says **7:33**
